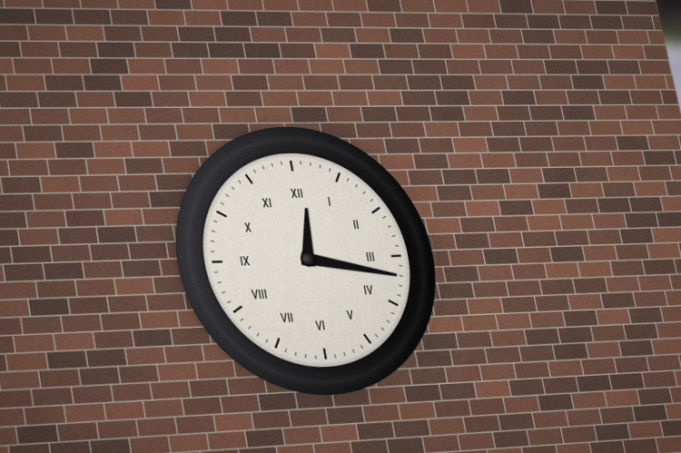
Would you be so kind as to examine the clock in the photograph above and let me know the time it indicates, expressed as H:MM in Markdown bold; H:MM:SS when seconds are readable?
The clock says **12:17**
